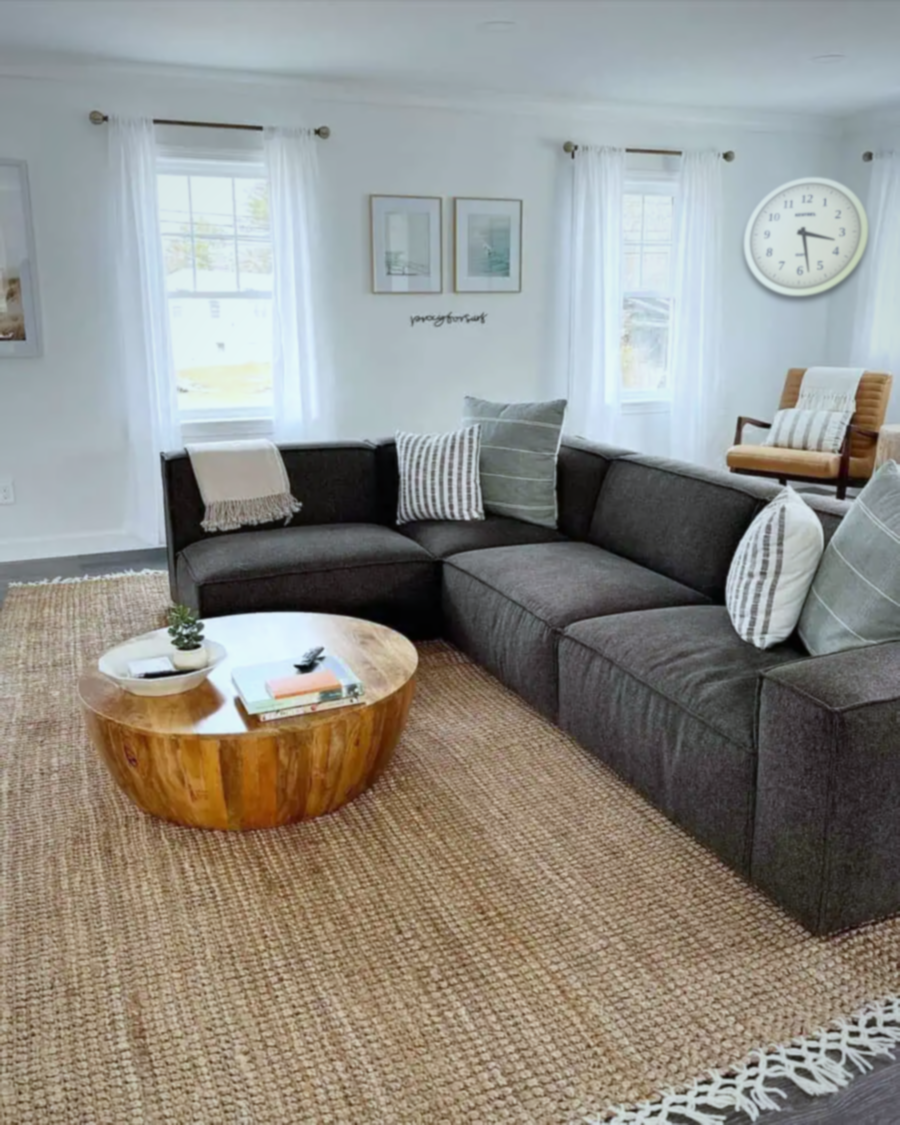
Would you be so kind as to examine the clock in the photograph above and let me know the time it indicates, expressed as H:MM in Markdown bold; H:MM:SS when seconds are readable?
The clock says **3:28**
